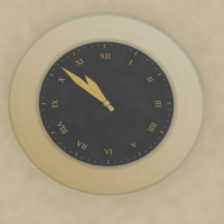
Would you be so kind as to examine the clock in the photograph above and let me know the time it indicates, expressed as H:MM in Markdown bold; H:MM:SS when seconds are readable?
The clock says **10:52**
